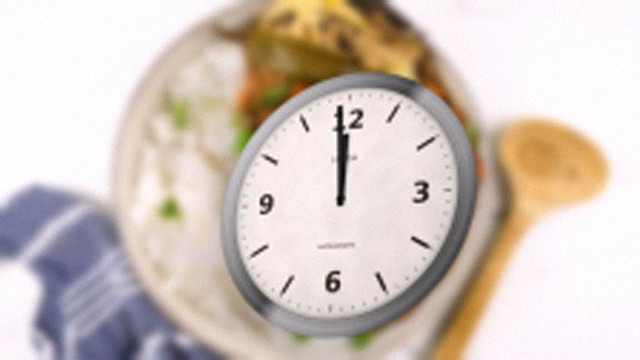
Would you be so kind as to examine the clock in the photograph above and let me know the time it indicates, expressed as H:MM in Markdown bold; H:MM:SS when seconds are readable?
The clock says **11:59**
